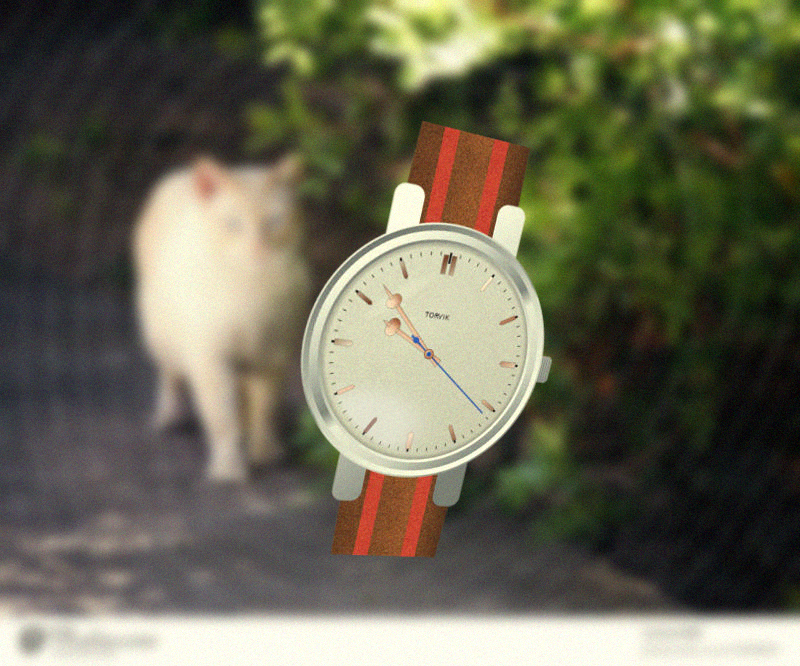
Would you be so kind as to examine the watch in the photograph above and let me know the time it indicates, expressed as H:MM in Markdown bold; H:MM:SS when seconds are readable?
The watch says **9:52:21**
